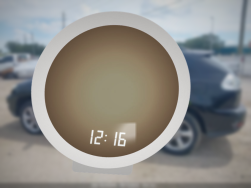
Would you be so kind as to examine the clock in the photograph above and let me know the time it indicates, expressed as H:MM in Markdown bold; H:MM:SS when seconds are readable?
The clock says **12:16**
